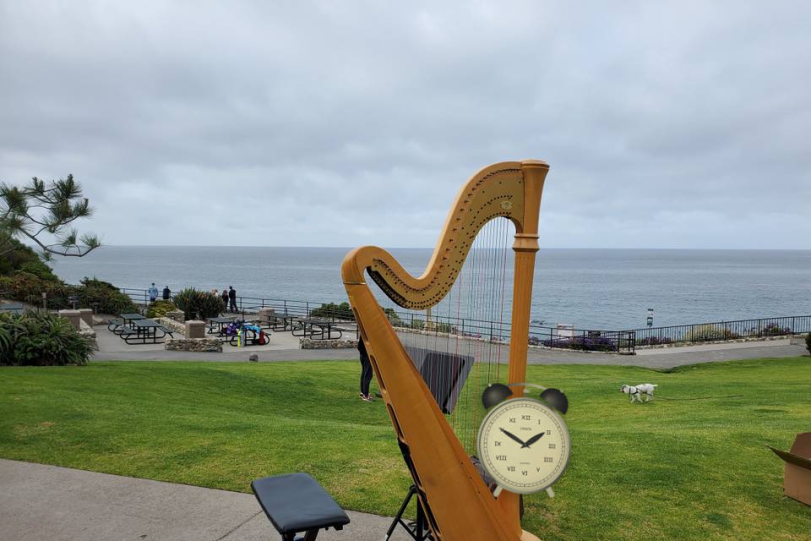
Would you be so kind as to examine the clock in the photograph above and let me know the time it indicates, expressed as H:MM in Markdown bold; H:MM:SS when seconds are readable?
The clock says **1:50**
